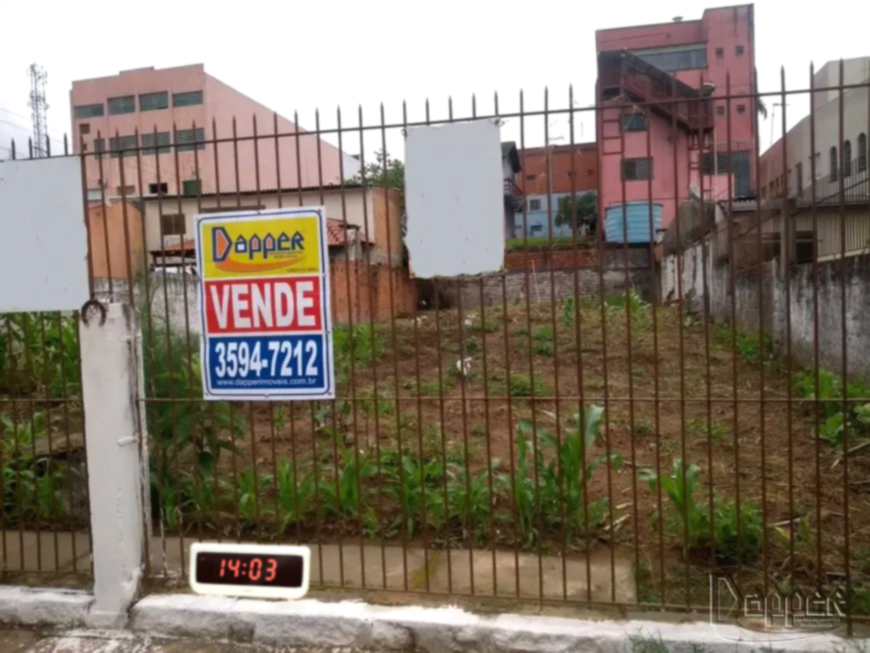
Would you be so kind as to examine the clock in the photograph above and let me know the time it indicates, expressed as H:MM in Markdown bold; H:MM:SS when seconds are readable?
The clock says **14:03**
